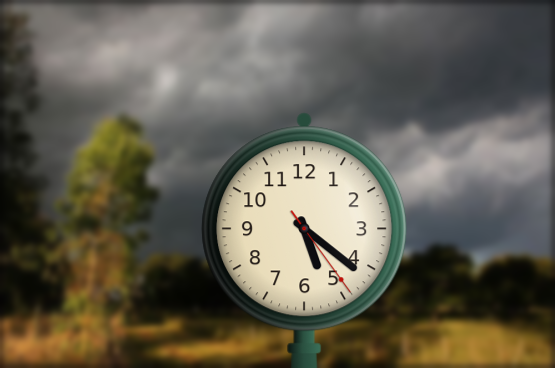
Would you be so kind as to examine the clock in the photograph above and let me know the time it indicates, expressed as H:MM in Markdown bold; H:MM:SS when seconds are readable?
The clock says **5:21:24**
